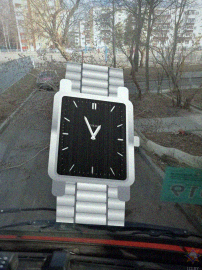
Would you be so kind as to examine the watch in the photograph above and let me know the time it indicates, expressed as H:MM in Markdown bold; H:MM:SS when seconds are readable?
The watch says **12:56**
